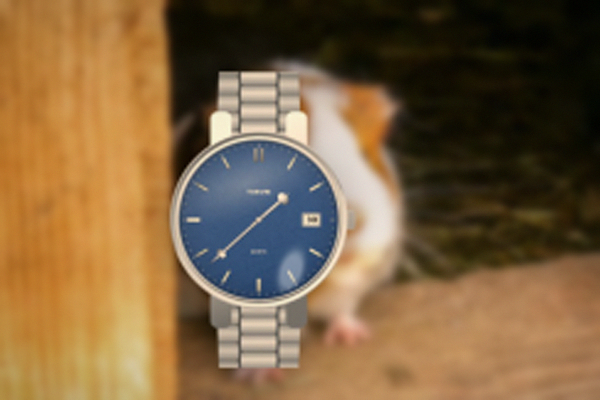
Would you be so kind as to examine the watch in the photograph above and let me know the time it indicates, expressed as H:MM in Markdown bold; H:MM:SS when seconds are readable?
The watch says **1:38**
